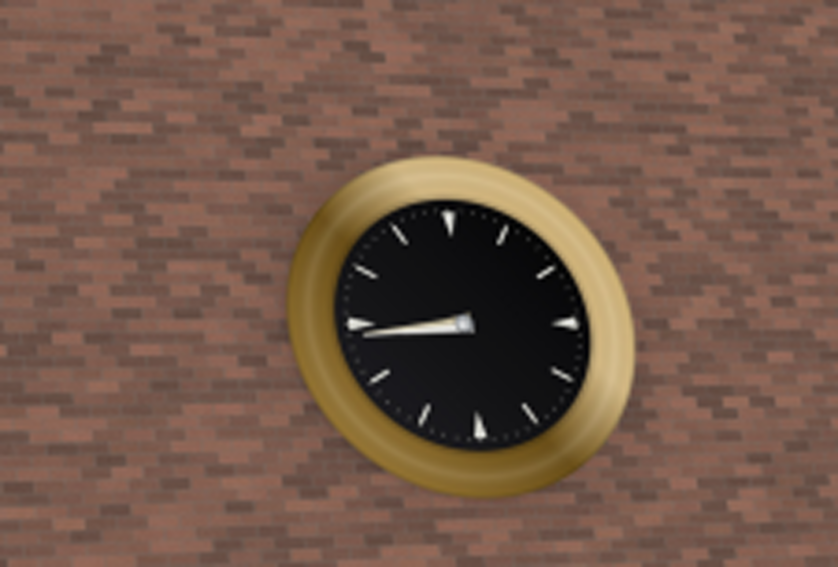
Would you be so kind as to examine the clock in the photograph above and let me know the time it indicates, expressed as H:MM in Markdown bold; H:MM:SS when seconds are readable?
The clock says **8:44**
